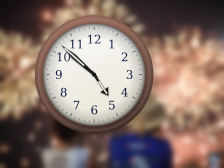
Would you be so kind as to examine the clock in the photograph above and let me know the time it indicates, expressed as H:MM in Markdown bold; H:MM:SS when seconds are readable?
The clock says **4:52**
